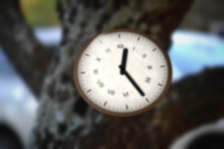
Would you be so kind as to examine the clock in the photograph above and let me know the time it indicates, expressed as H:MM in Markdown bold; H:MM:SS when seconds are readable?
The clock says **12:25**
